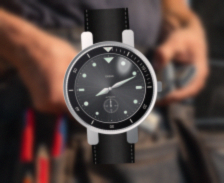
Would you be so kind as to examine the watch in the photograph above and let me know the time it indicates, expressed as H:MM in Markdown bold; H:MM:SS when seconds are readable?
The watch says **8:11**
